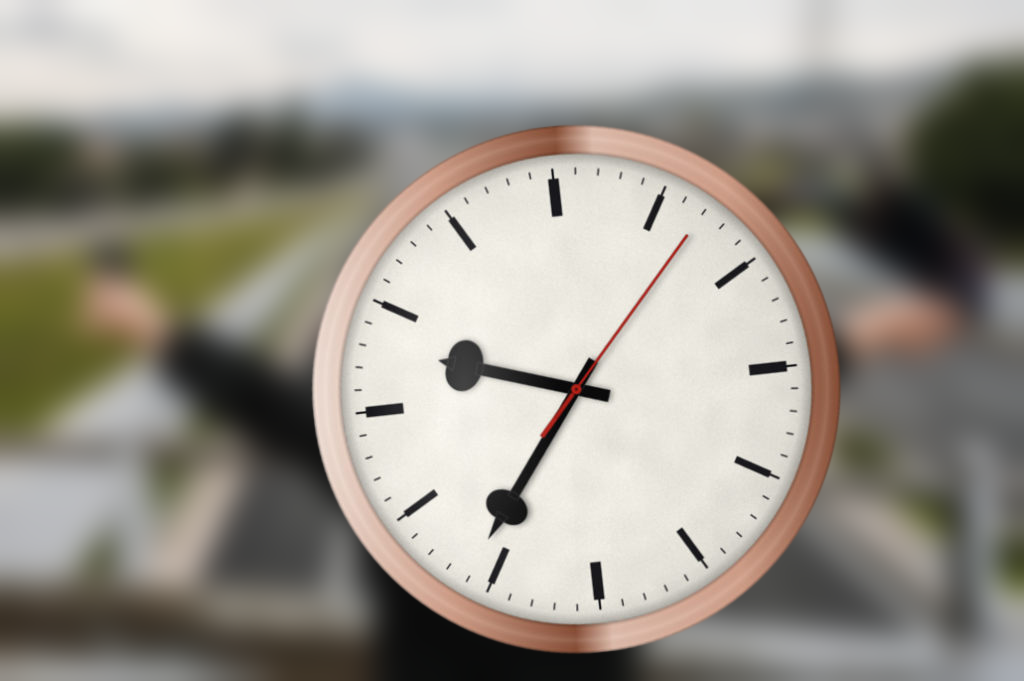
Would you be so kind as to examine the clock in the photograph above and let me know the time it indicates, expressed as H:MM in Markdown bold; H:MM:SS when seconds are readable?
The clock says **9:36:07**
